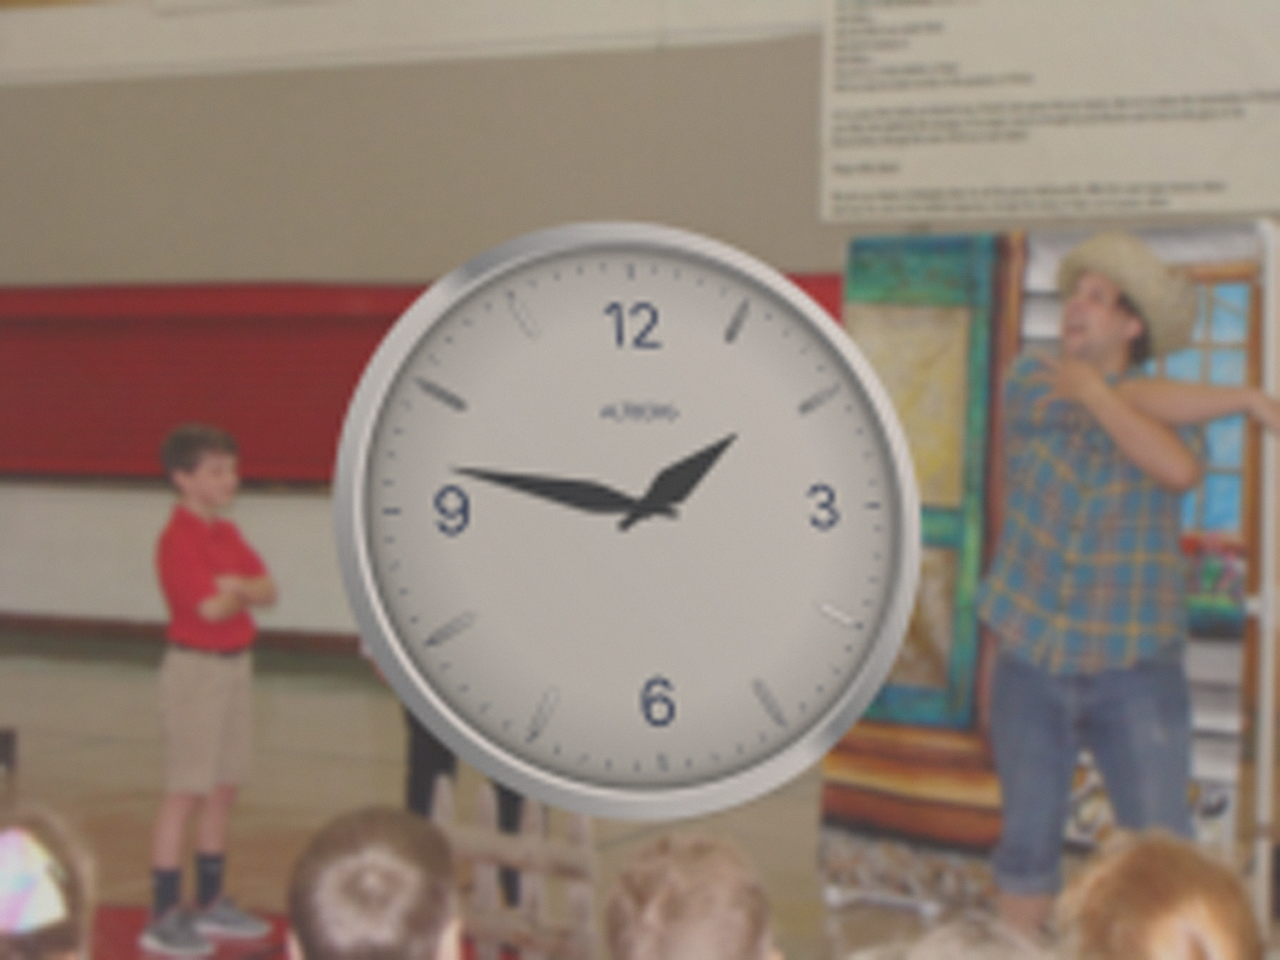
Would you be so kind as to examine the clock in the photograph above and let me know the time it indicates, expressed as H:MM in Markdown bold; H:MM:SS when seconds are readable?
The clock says **1:47**
